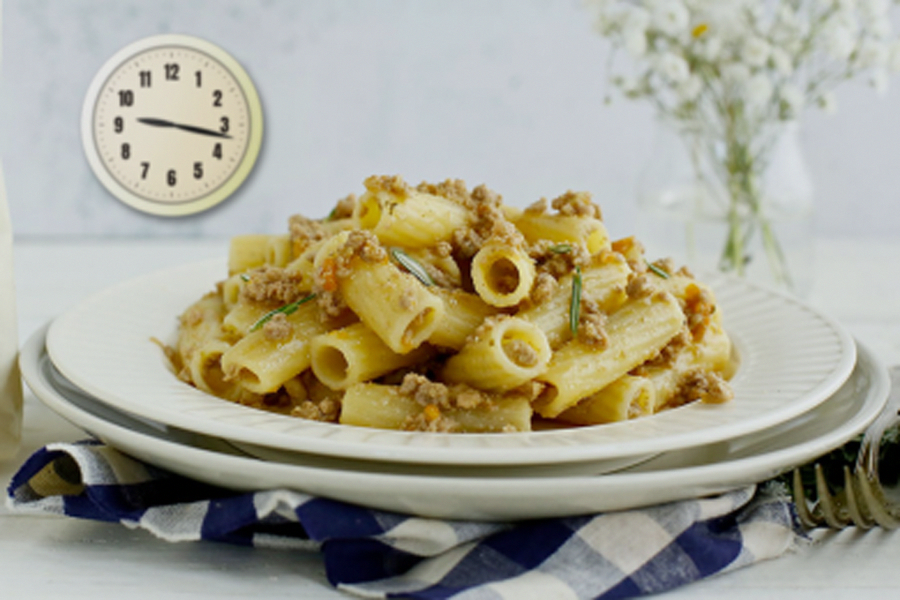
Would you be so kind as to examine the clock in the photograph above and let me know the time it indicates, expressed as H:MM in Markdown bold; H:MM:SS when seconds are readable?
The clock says **9:17**
